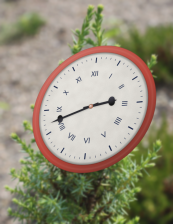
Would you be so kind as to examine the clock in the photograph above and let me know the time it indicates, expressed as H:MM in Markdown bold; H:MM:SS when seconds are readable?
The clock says **2:42**
